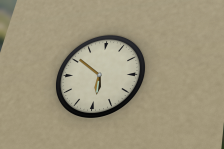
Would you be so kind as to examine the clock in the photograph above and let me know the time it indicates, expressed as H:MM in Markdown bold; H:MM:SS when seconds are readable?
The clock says **5:51**
